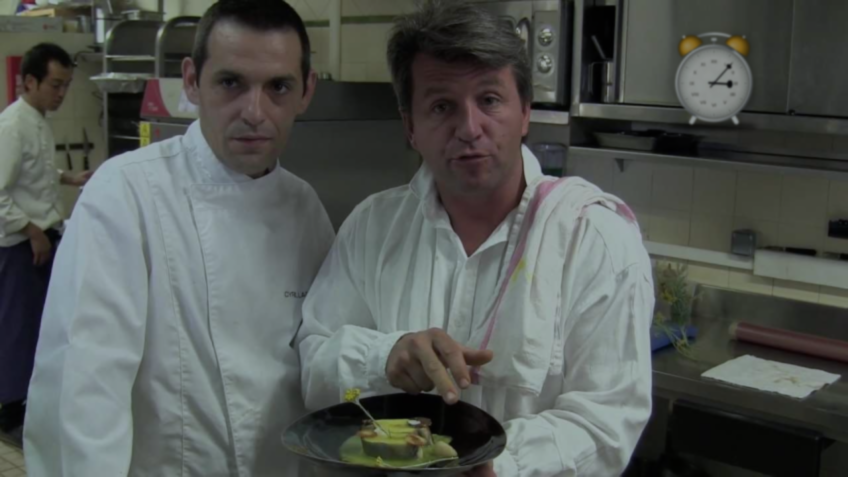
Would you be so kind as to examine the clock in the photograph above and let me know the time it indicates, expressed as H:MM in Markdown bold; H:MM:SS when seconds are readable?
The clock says **3:07**
